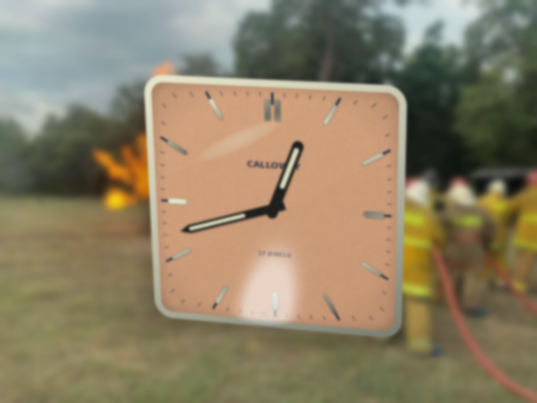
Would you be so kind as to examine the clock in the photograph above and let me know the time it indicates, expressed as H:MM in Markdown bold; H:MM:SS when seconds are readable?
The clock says **12:42**
